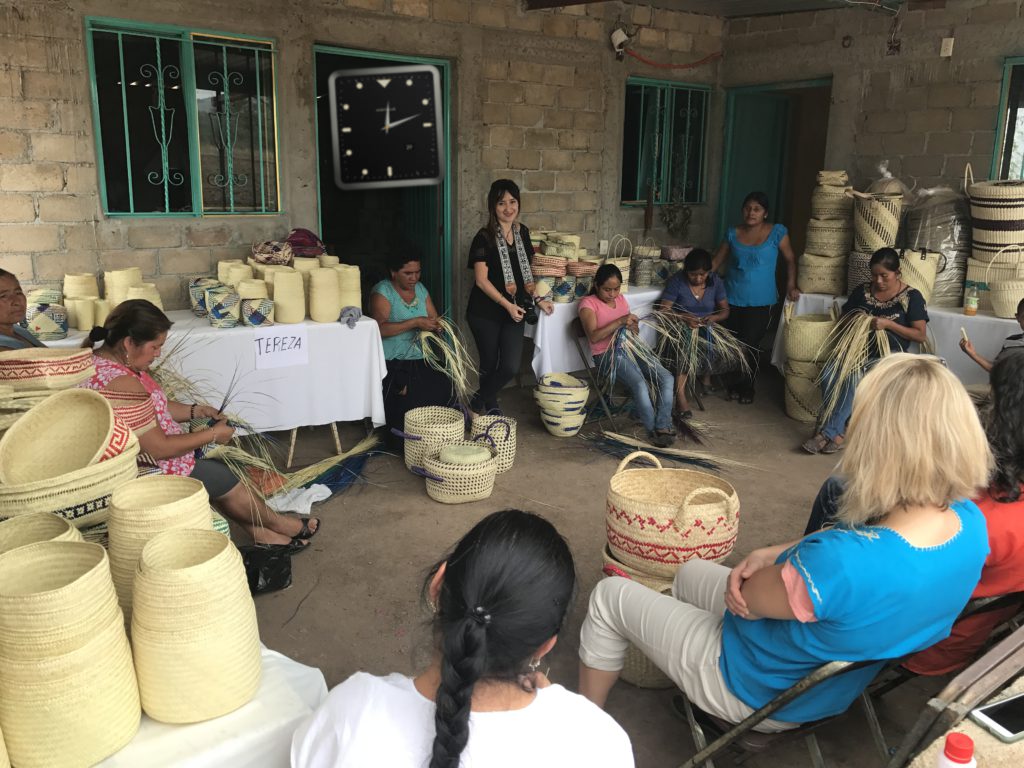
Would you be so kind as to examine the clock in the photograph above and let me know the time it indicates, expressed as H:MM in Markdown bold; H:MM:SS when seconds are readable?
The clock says **12:12**
